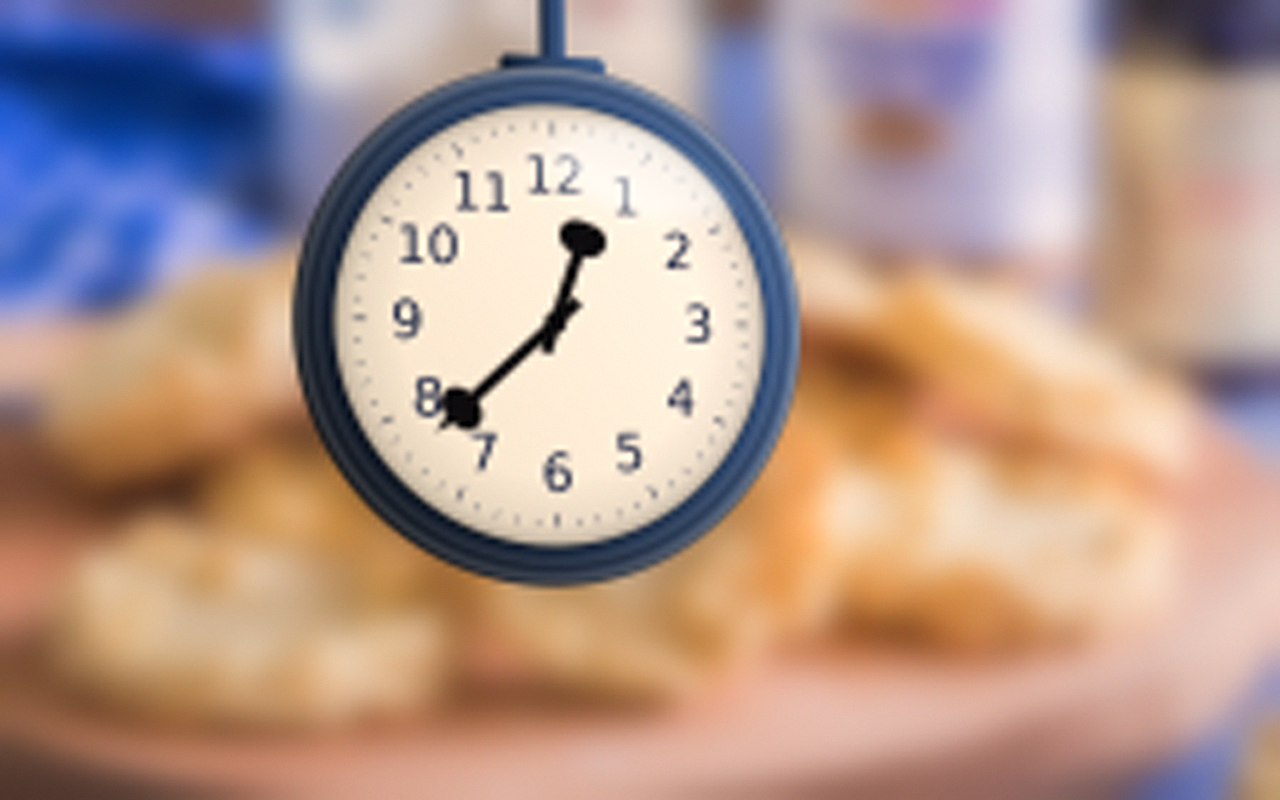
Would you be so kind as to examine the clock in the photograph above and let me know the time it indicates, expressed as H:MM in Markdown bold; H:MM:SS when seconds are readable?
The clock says **12:38**
